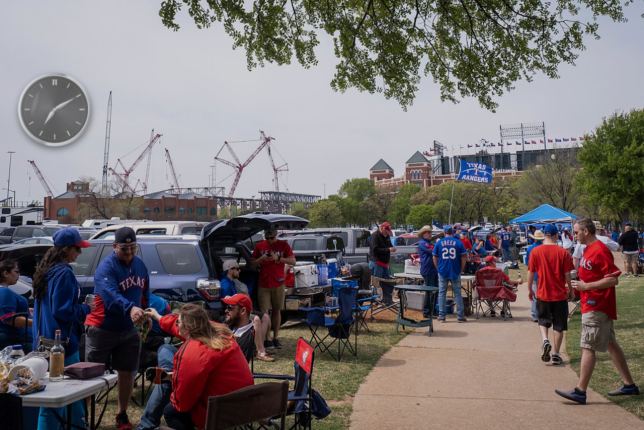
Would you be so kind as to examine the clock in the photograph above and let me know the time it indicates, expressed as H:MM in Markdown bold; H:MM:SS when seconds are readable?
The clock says **7:10**
